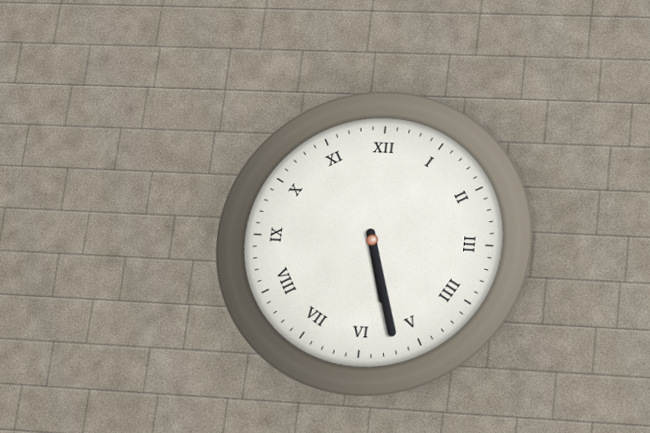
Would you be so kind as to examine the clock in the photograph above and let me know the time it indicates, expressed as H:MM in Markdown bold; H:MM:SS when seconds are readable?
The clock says **5:27**
